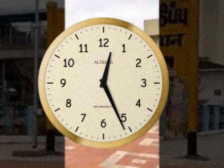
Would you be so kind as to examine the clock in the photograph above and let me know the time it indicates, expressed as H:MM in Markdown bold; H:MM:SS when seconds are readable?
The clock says **12:26**
